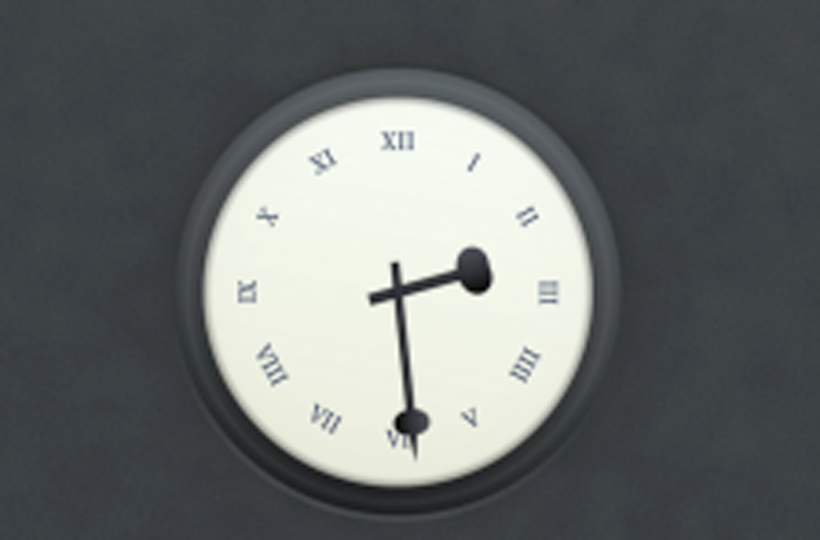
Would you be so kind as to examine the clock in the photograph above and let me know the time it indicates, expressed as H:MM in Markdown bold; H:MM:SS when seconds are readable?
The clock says **2:29**
